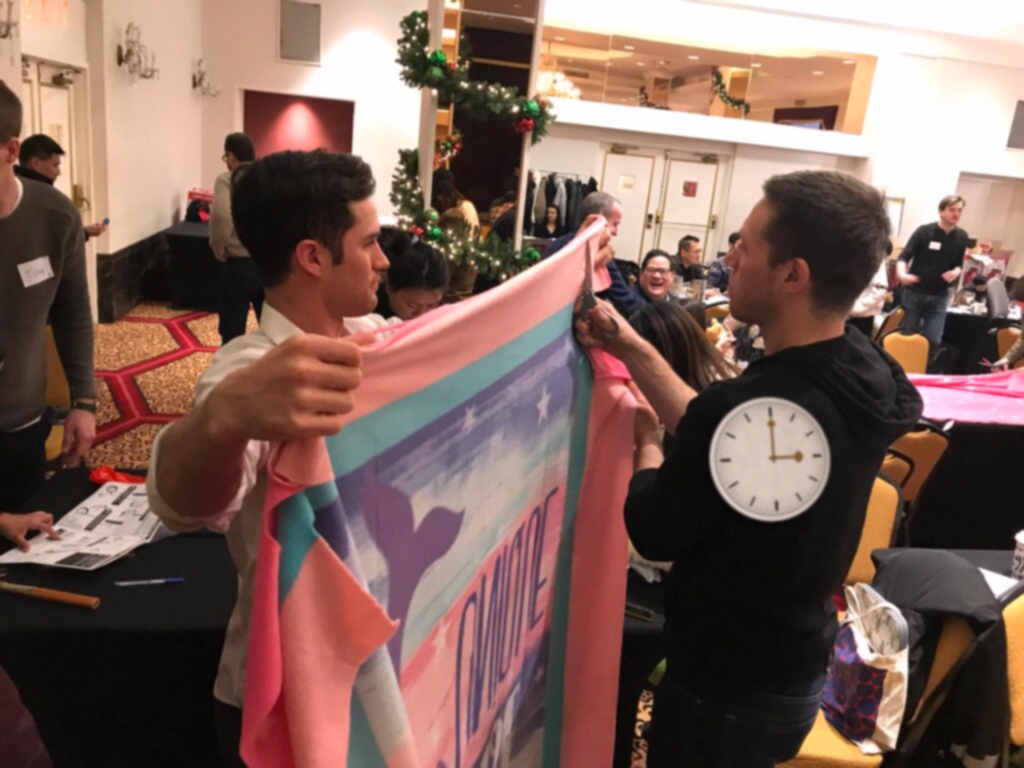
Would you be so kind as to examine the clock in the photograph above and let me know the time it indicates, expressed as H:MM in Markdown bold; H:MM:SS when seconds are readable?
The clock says **3:00**
